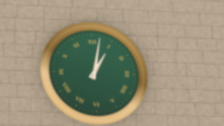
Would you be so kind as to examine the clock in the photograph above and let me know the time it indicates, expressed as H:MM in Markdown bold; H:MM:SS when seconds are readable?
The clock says **1:02**
